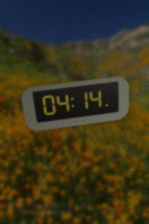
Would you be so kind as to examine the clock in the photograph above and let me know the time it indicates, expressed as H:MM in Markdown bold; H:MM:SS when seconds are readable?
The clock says **4:14**
